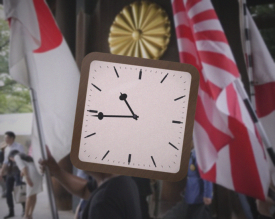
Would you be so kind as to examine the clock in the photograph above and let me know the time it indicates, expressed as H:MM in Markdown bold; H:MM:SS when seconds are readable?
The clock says **10:44**
